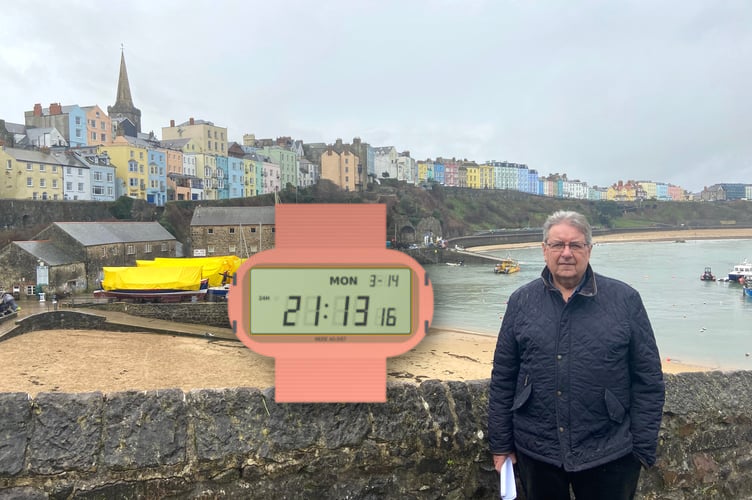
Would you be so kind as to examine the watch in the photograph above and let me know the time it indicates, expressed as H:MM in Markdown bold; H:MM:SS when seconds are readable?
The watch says **21:13:16**
